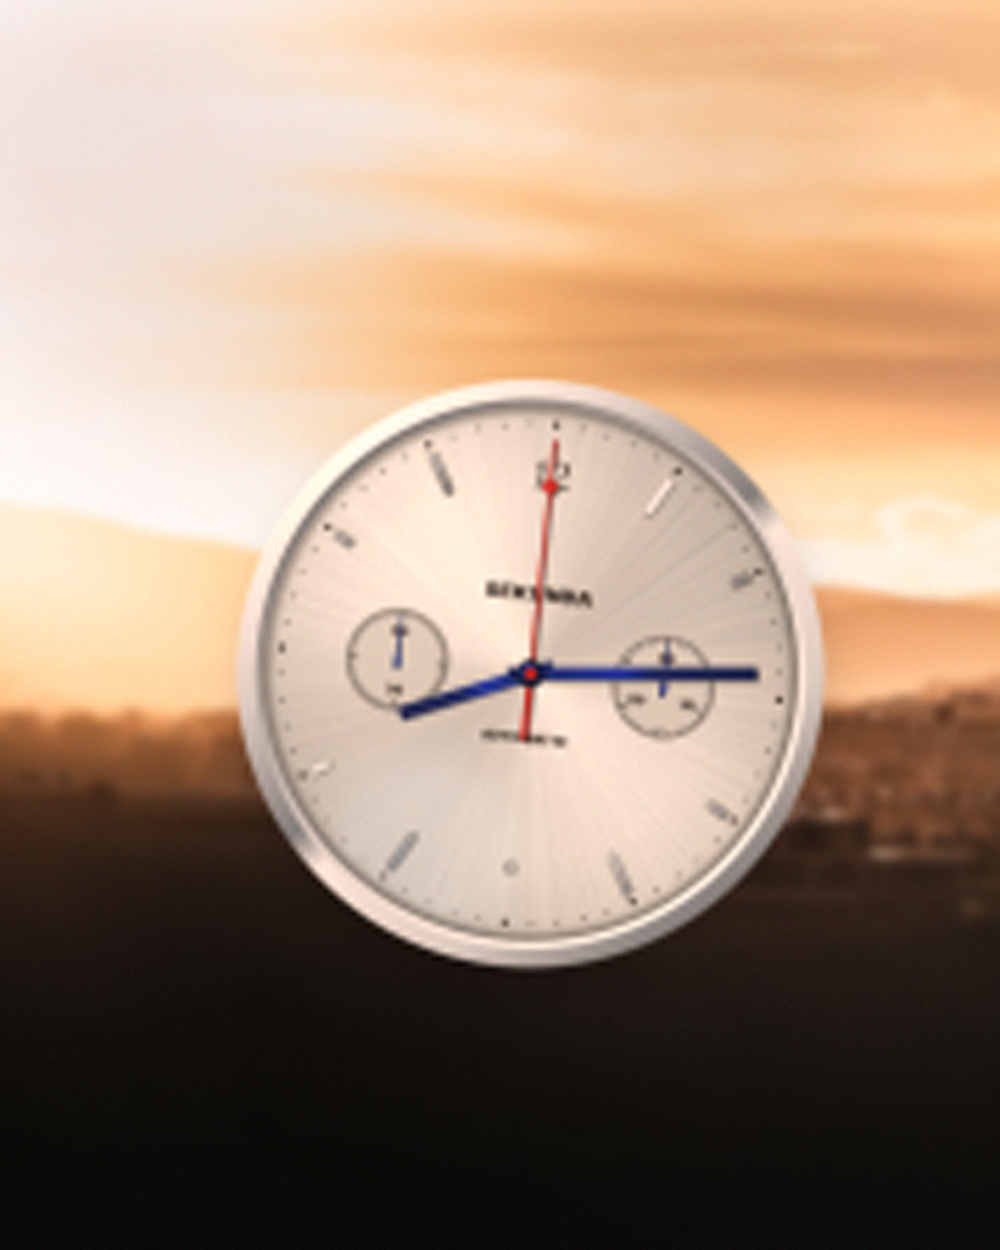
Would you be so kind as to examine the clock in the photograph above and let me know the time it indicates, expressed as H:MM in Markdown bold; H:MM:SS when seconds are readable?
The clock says **8:14**
